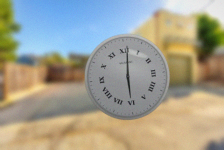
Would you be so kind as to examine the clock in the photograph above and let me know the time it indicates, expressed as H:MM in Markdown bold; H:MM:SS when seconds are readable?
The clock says **6:01**
